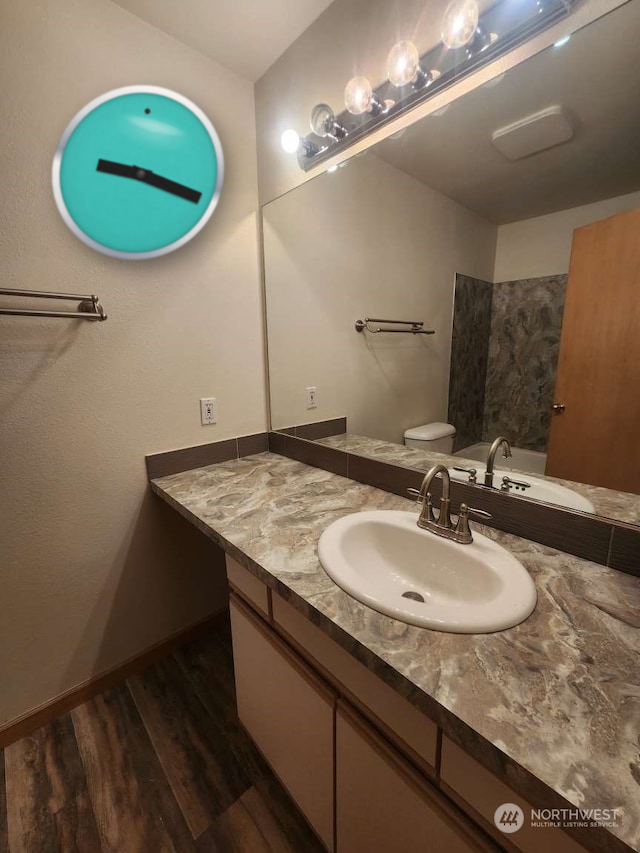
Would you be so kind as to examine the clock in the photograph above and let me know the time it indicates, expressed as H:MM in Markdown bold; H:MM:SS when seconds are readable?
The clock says **9:18**
